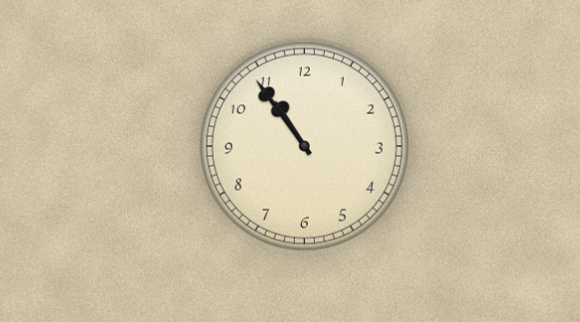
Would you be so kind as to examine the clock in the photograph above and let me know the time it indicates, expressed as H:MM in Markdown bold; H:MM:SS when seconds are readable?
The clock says **10:54**
